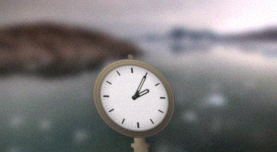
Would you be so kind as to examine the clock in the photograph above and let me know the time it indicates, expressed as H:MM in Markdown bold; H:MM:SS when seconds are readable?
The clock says **2:05**
